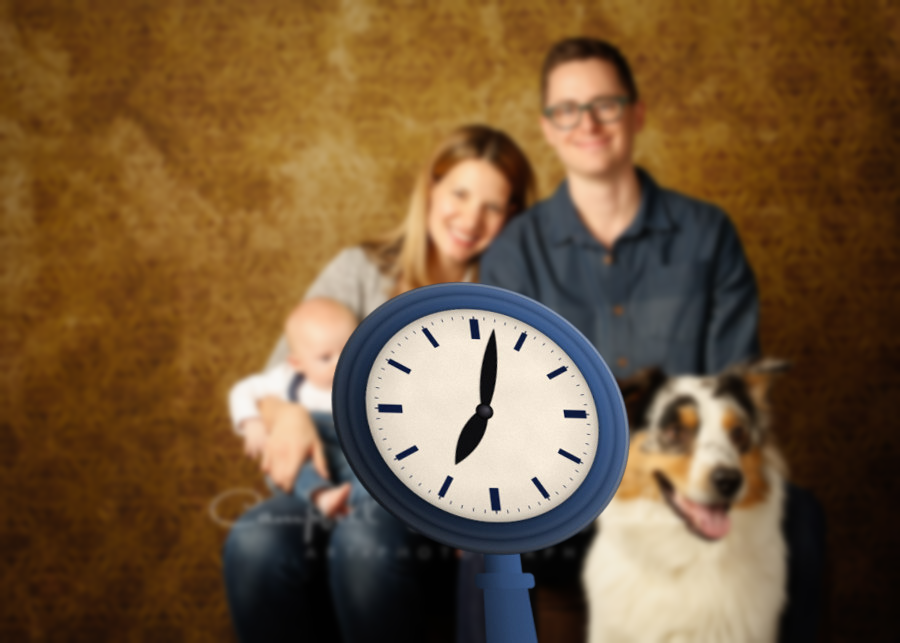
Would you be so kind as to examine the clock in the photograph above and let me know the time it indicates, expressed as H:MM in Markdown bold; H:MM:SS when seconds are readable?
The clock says **7:02**
